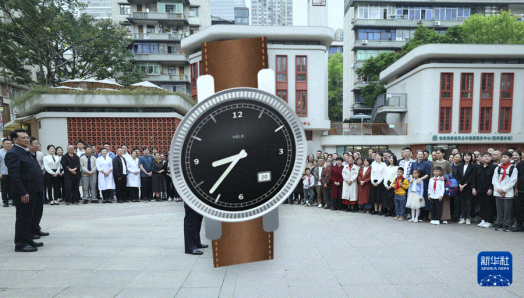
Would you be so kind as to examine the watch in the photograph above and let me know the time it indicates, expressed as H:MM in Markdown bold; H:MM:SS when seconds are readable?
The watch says **8:37**
